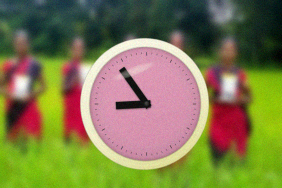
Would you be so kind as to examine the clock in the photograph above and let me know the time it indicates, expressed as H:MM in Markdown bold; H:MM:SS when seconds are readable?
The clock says **8:54**
